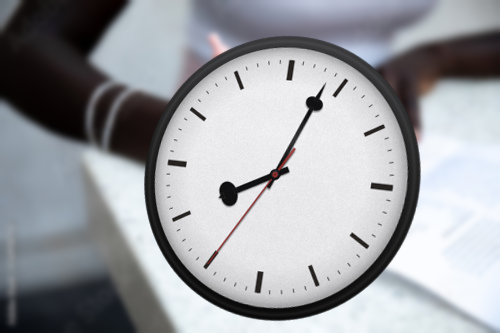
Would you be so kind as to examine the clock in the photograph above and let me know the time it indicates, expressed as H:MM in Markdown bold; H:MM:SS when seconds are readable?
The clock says **8:03:35**
